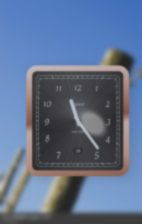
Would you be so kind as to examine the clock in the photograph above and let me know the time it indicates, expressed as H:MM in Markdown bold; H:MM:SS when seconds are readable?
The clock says **11:24**
